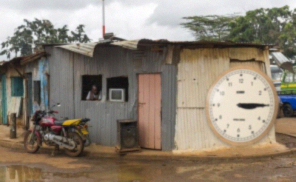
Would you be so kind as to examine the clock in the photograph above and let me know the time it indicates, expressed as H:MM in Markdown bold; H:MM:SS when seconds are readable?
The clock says **3:15**
